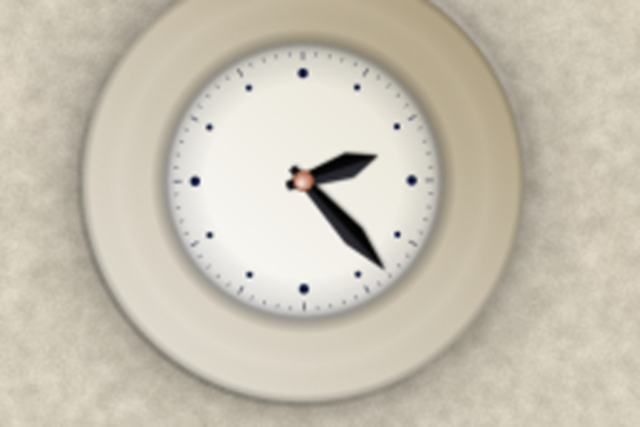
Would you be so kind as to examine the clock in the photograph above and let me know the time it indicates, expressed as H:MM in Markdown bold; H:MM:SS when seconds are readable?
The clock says **2:23**
